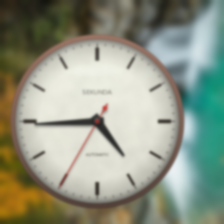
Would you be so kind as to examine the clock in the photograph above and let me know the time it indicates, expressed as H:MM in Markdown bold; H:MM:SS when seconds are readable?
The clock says **4:44:35**
